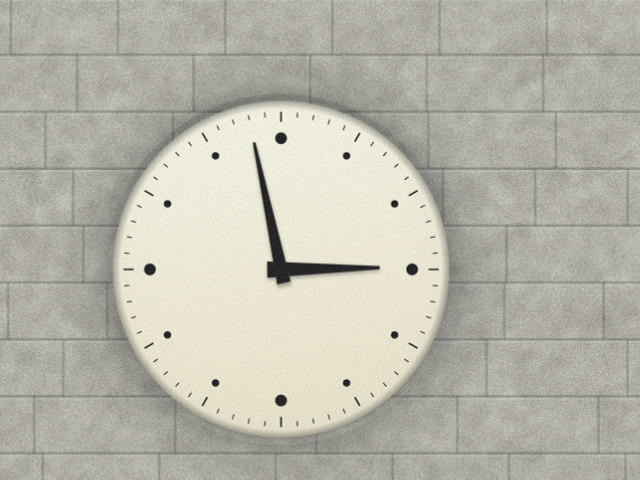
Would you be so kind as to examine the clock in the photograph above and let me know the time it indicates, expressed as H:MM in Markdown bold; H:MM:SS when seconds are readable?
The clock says **2:58**
